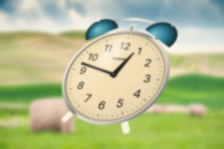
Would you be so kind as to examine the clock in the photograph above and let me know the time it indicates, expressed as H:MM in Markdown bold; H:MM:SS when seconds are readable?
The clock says **12:47**
